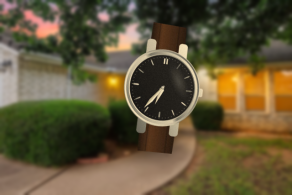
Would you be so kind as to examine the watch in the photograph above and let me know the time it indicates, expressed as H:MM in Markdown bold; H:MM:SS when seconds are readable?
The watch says **6:36**
